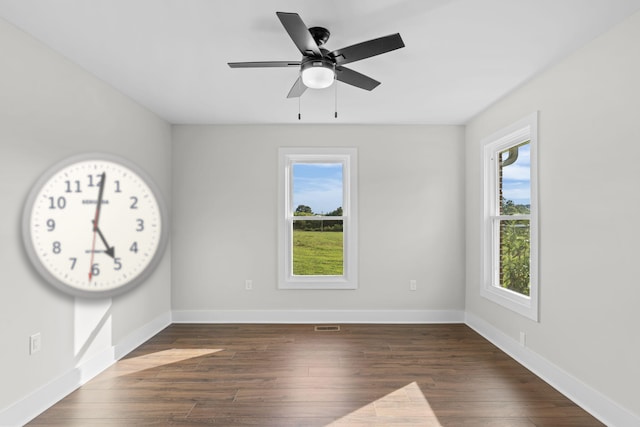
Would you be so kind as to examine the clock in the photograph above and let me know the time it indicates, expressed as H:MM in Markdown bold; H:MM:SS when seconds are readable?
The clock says **5:01:31**
